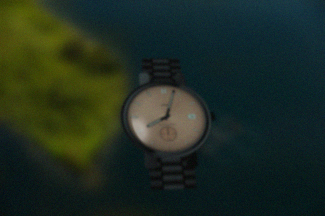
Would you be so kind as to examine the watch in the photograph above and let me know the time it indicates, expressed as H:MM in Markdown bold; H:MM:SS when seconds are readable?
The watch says **8:03**
